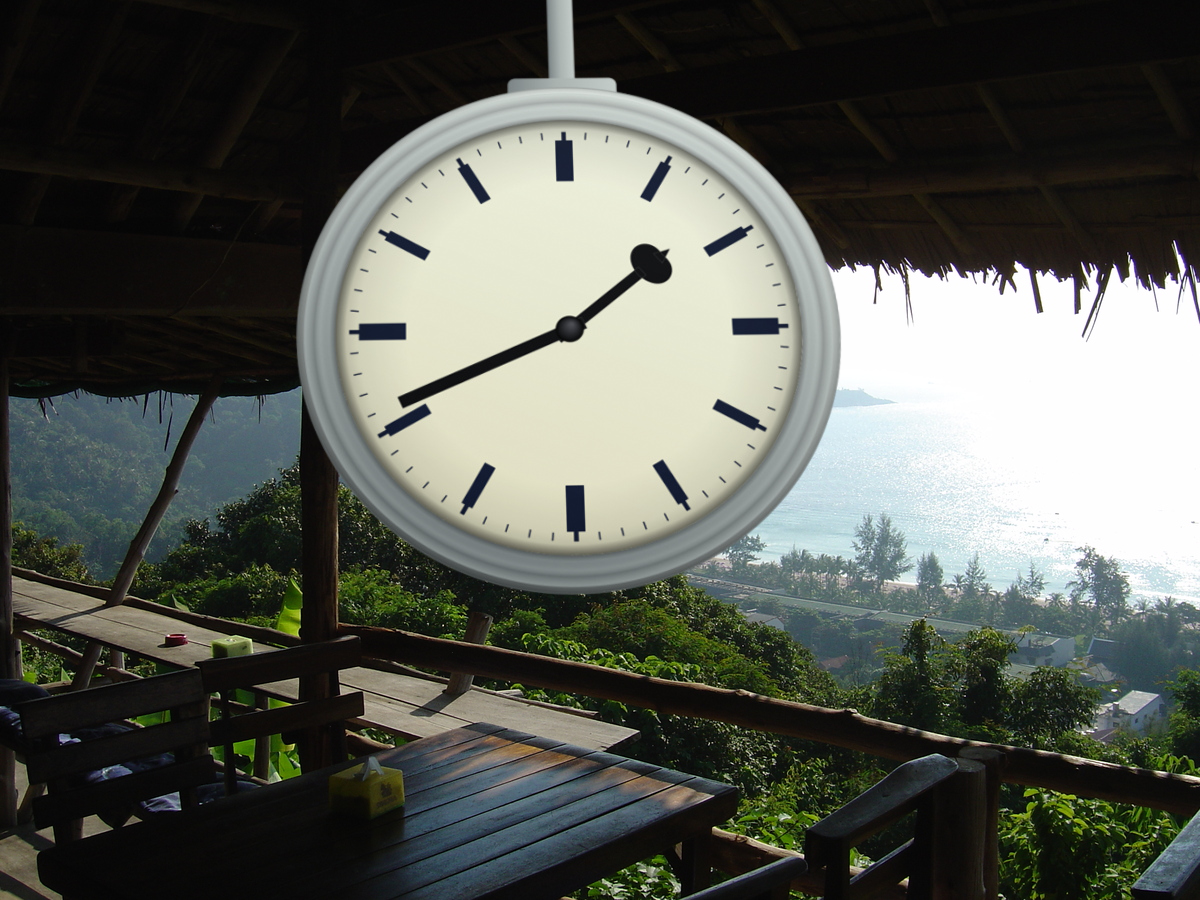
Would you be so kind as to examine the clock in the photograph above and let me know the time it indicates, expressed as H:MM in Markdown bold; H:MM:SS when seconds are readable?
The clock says **1:41**
